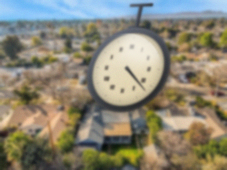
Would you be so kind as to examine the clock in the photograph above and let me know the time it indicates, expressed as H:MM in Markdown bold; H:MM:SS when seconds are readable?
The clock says **4:22**
